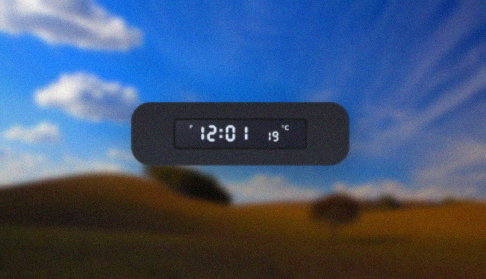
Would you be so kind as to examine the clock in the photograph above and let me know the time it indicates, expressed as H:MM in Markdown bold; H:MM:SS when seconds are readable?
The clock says **12:01**
